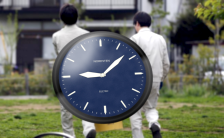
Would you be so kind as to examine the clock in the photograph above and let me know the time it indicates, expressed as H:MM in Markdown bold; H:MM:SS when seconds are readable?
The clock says **9:08**
